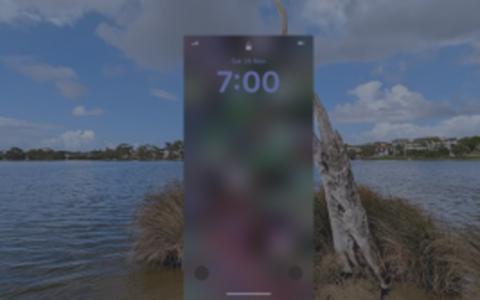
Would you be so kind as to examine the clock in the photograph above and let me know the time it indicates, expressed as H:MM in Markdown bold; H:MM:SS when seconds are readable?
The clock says **7:00**
